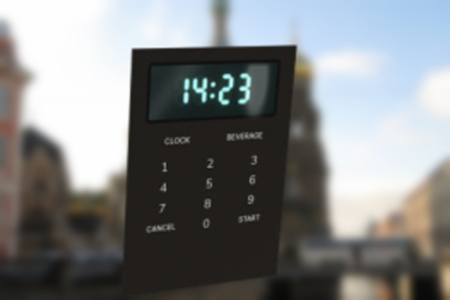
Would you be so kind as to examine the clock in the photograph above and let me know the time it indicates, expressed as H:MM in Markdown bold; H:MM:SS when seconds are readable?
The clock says **14:23**
